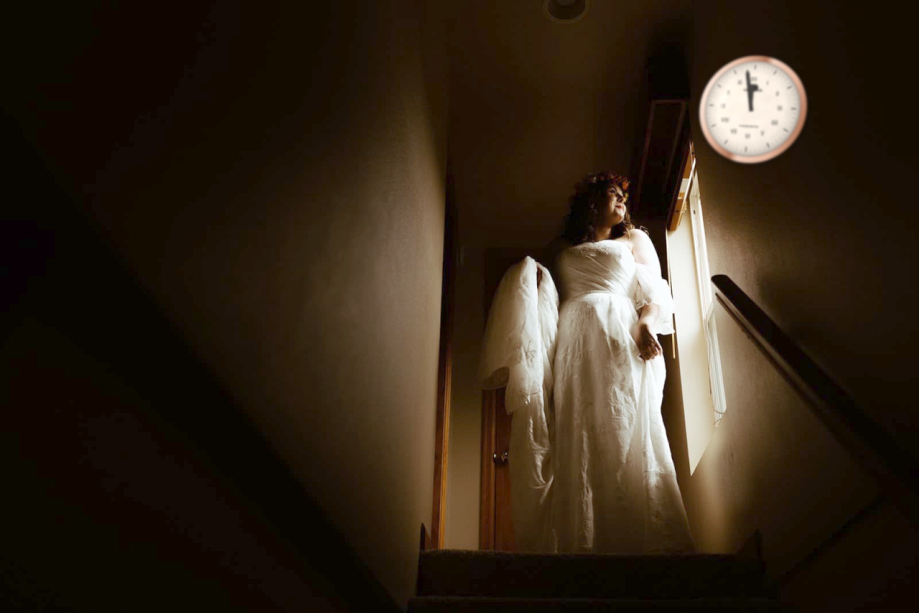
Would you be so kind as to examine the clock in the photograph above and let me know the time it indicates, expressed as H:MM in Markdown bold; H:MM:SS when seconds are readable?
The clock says **11:58**
